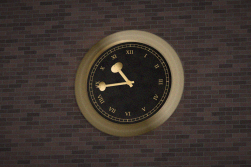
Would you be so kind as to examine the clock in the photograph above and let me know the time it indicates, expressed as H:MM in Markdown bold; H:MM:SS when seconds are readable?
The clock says **10:44**
